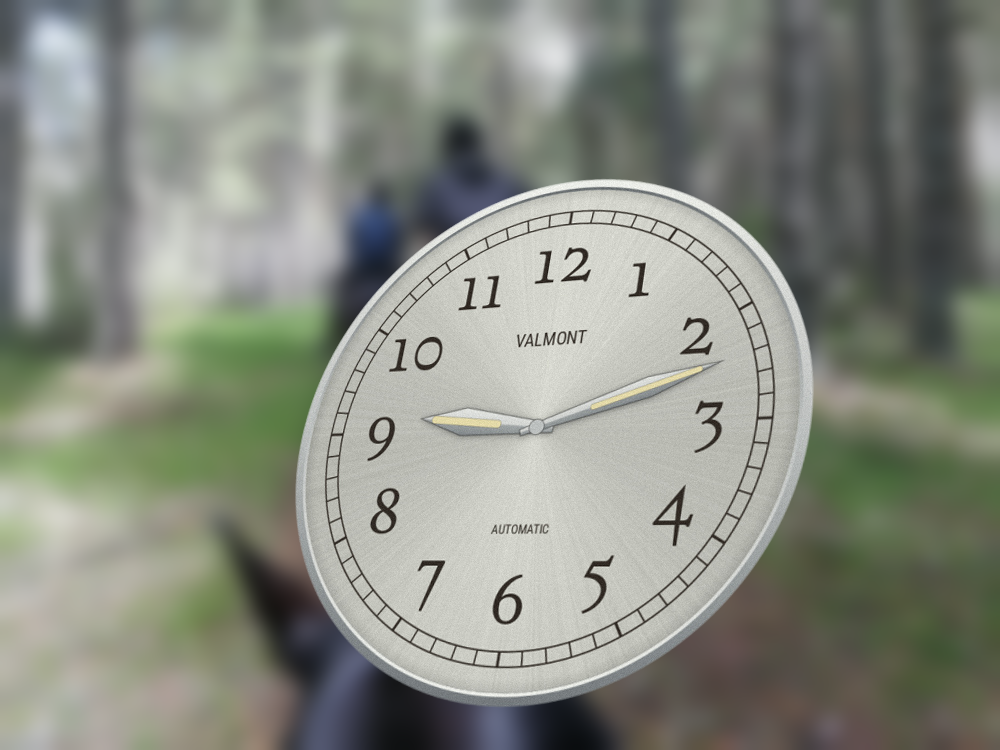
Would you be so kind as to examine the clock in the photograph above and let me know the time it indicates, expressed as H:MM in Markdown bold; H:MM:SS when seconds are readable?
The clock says **9:12**
